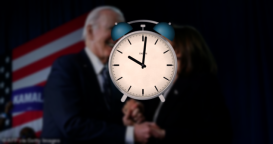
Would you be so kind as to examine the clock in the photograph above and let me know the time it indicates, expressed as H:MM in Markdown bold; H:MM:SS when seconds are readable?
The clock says **10:01**
